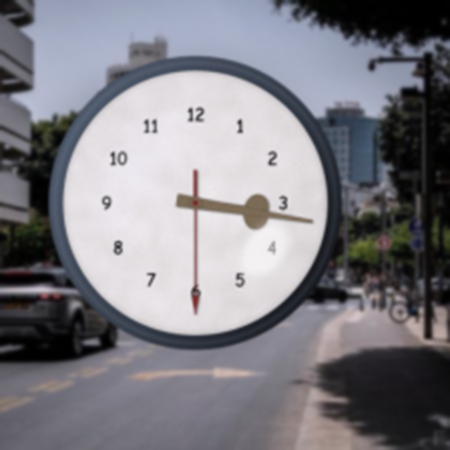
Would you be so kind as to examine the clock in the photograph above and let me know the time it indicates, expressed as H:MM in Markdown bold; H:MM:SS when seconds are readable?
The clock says **3:16:30**
